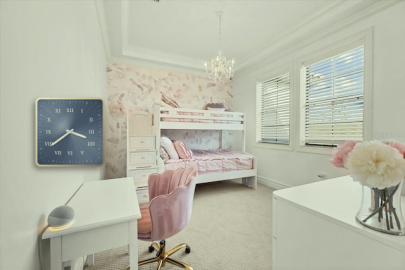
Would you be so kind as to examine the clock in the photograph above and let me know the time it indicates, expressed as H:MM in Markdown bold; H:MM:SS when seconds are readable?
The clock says **3:39**
